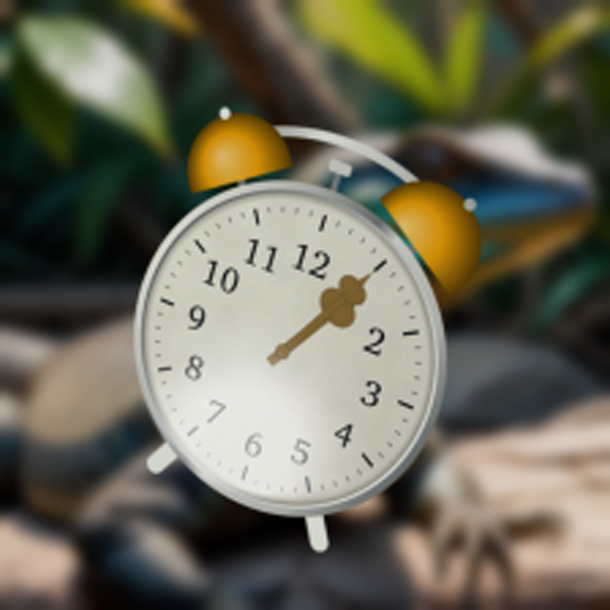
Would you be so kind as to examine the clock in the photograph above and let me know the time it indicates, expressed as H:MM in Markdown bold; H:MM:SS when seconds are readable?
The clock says **1:05**
